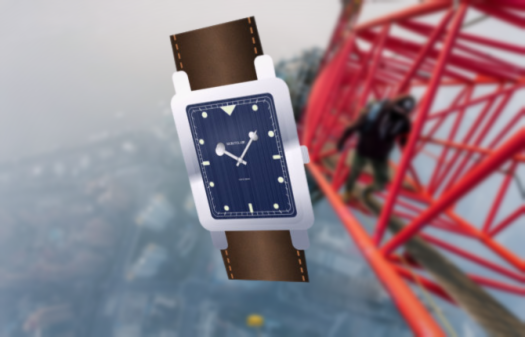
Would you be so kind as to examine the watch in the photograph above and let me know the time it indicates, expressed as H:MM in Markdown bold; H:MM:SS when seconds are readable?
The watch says **10:07**
